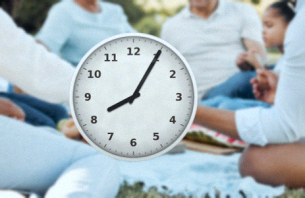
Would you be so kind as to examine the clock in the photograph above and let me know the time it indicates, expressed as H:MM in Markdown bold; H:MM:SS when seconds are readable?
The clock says **8:05**
